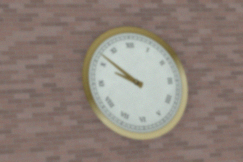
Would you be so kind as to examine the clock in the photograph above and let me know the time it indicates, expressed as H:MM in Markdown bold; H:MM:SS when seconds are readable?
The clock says **9:52**
